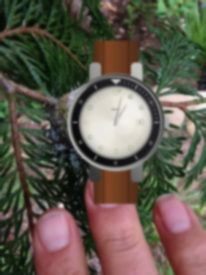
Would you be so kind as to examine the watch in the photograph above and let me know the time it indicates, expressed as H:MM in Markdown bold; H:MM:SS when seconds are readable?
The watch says **1:02**
